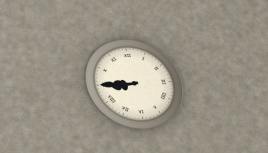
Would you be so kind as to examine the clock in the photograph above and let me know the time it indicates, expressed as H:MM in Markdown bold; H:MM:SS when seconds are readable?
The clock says **8:45**
